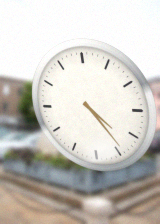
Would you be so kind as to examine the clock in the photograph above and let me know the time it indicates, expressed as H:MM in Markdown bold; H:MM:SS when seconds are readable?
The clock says **4:24**
